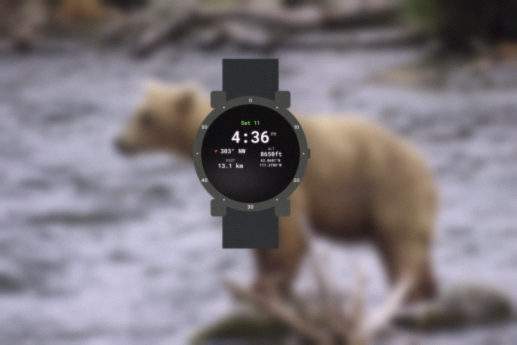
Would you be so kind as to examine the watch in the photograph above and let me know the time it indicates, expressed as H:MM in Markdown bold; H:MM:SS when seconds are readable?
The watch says **4:36**
